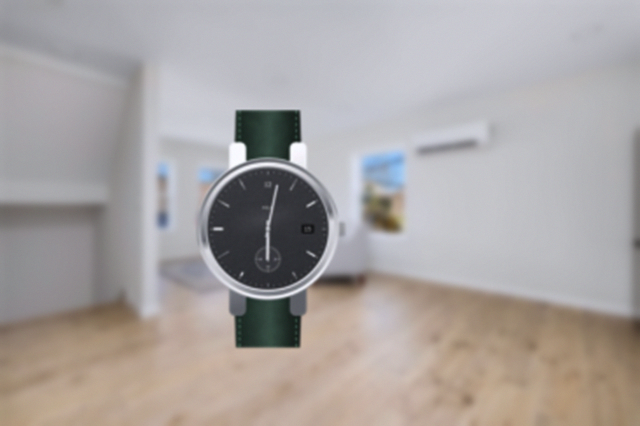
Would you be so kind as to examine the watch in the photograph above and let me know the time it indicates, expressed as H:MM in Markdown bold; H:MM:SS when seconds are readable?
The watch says **6:02**
